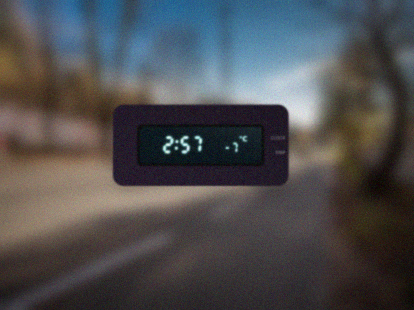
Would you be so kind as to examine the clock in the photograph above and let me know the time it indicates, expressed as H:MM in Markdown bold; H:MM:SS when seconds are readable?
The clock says **2:57**
